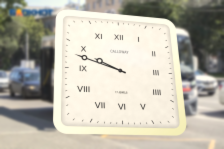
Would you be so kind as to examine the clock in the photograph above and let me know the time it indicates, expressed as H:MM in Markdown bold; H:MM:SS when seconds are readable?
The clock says **9:48**
